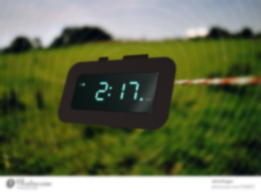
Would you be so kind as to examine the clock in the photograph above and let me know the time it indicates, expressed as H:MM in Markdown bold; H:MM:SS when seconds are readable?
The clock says **2:17**
